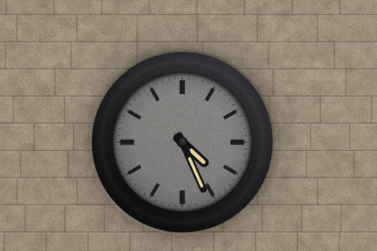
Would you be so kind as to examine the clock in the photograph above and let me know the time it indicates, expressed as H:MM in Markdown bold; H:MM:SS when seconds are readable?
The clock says **4:26**
